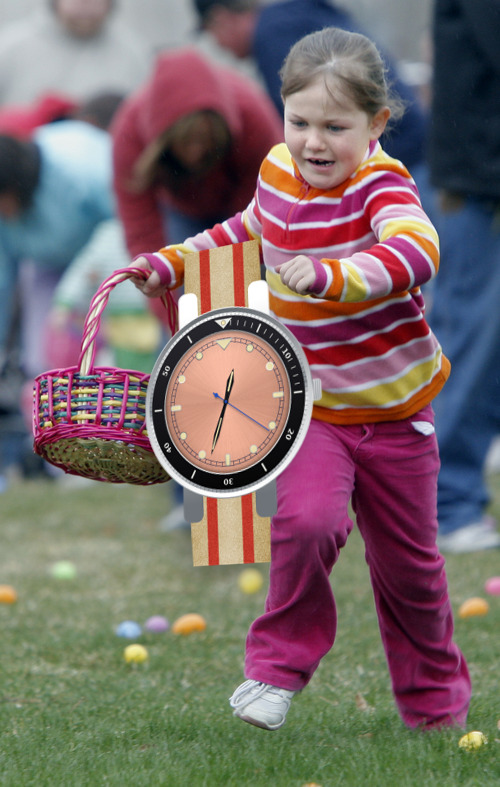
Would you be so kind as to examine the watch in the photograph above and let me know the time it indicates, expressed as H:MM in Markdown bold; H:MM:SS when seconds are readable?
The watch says **12:33:21**
